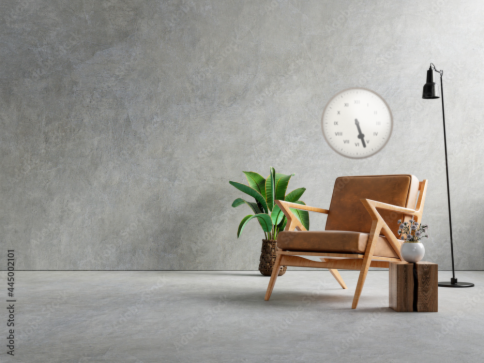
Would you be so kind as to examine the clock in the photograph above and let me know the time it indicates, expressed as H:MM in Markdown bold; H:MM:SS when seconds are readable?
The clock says **5:27**
